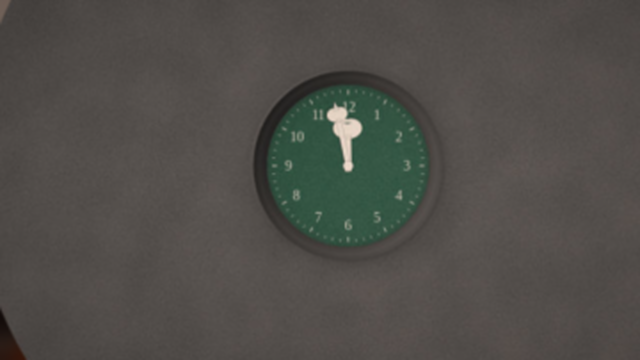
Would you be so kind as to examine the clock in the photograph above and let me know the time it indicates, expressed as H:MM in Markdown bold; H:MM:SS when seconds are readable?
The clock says **11:58**
